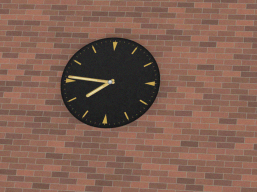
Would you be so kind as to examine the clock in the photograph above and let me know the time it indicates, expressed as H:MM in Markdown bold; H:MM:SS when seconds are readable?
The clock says **7:46**
